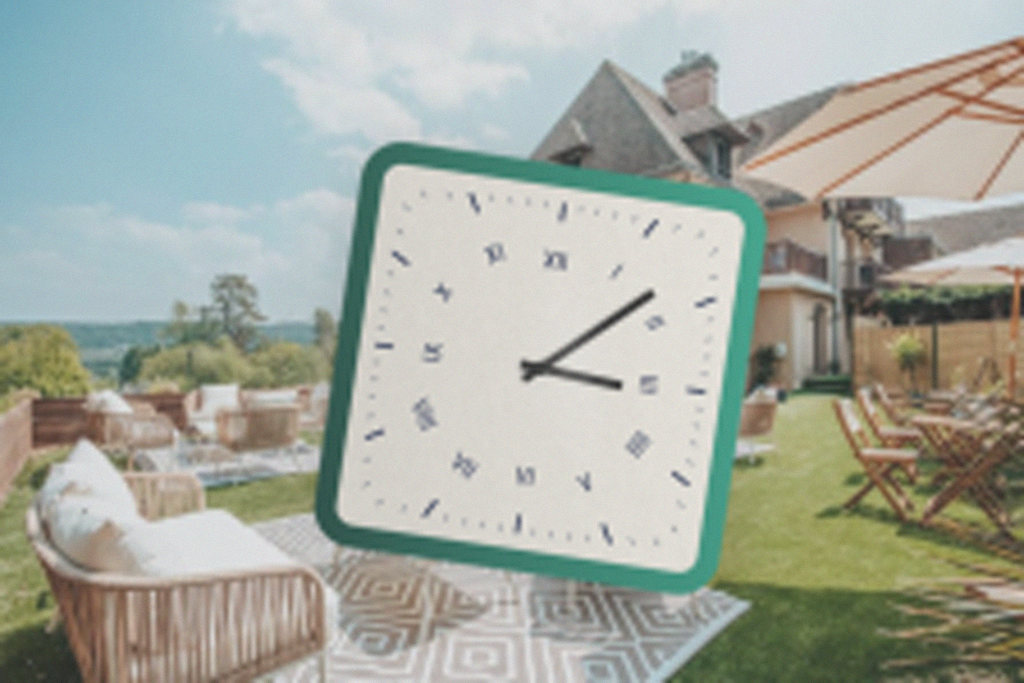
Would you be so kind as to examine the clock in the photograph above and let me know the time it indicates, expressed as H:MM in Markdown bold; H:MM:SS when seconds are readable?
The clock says **3:08**
